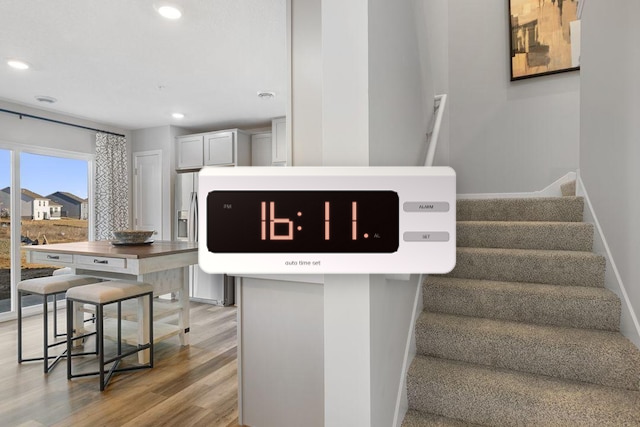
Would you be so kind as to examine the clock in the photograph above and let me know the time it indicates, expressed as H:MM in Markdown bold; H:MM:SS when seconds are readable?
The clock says **16:11**
